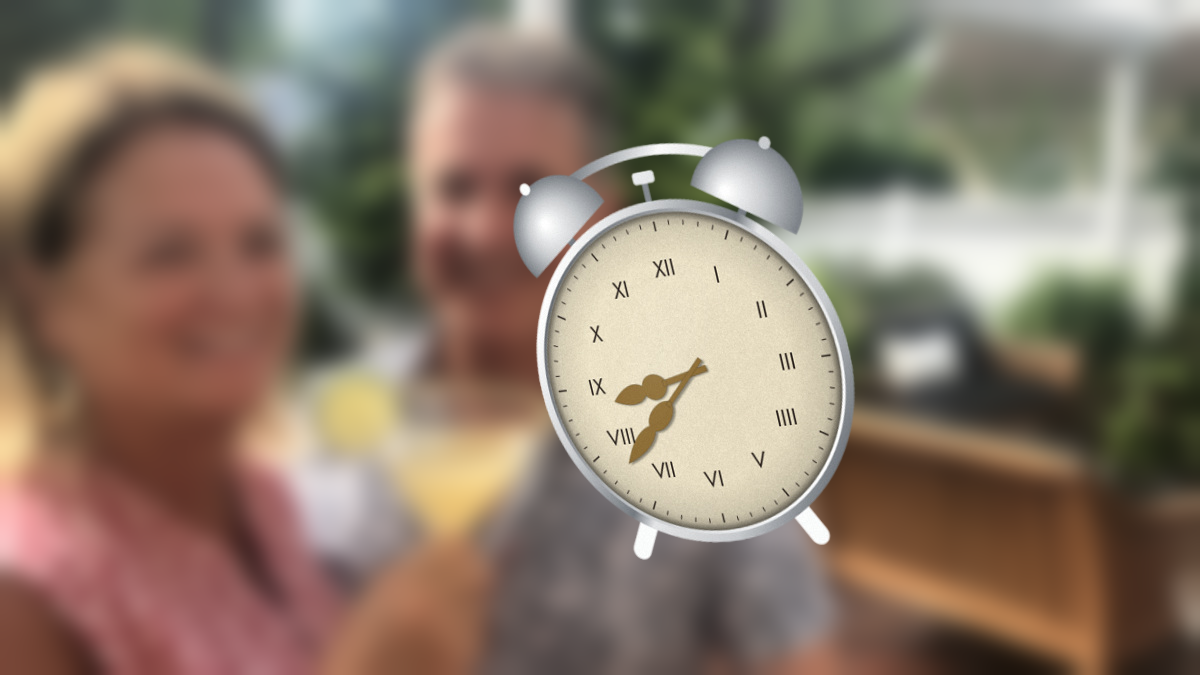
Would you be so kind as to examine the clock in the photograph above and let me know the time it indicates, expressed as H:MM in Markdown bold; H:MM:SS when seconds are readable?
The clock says **8:38**
